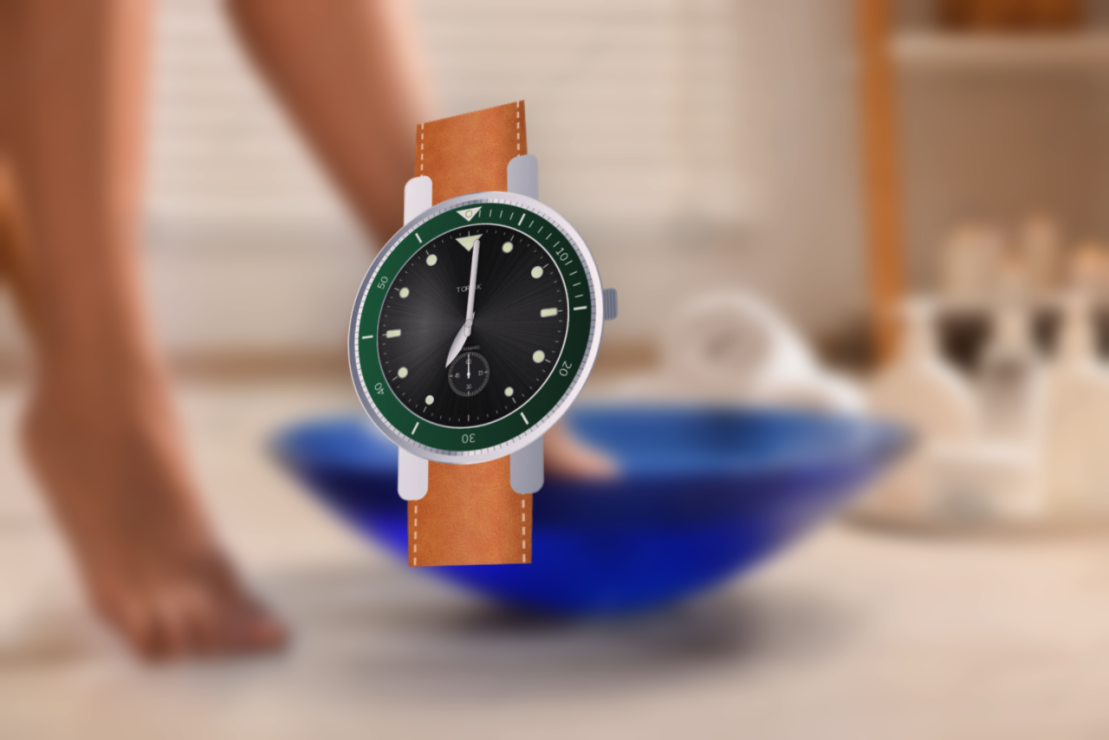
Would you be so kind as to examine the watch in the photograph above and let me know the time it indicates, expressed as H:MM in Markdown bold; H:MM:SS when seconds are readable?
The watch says **7:01**
